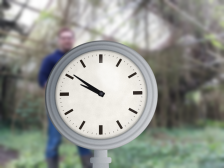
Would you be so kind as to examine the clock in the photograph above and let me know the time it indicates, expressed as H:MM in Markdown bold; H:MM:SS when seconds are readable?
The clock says **9:51**
